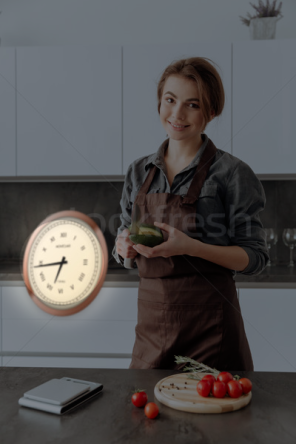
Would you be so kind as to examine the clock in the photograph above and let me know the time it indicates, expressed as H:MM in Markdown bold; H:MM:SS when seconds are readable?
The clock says **6:44**
